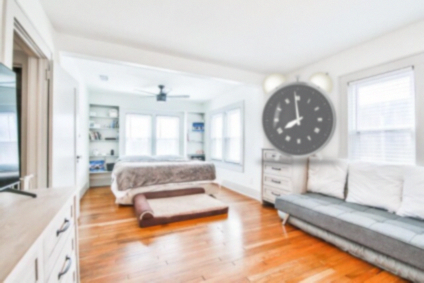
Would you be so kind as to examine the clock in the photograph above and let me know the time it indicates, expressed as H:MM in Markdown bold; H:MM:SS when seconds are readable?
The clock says **7:59**
